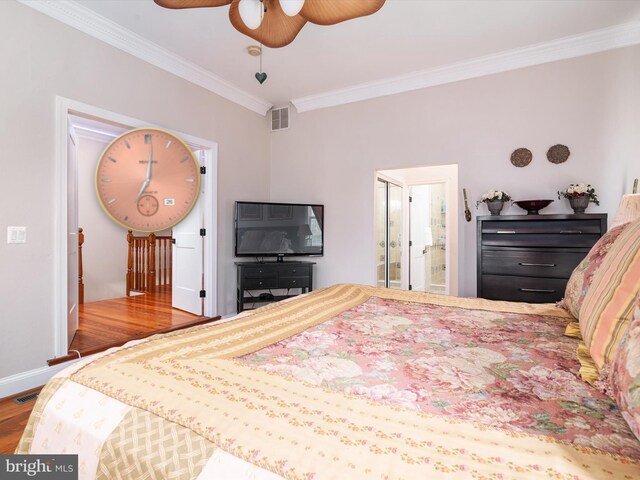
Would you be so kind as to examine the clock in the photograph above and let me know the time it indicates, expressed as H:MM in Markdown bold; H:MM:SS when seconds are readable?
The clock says **7:01**
